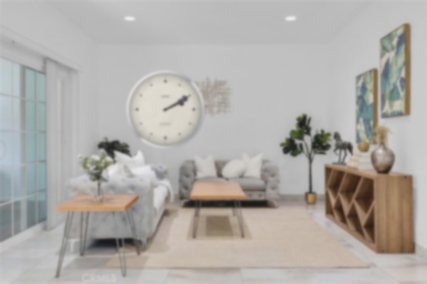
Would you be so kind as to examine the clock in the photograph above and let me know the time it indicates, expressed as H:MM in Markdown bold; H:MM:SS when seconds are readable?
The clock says **2:10**
